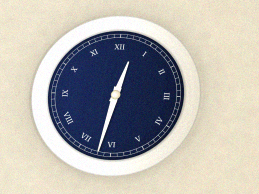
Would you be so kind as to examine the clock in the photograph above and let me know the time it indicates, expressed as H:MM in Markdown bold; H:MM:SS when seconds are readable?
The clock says **12:32**
